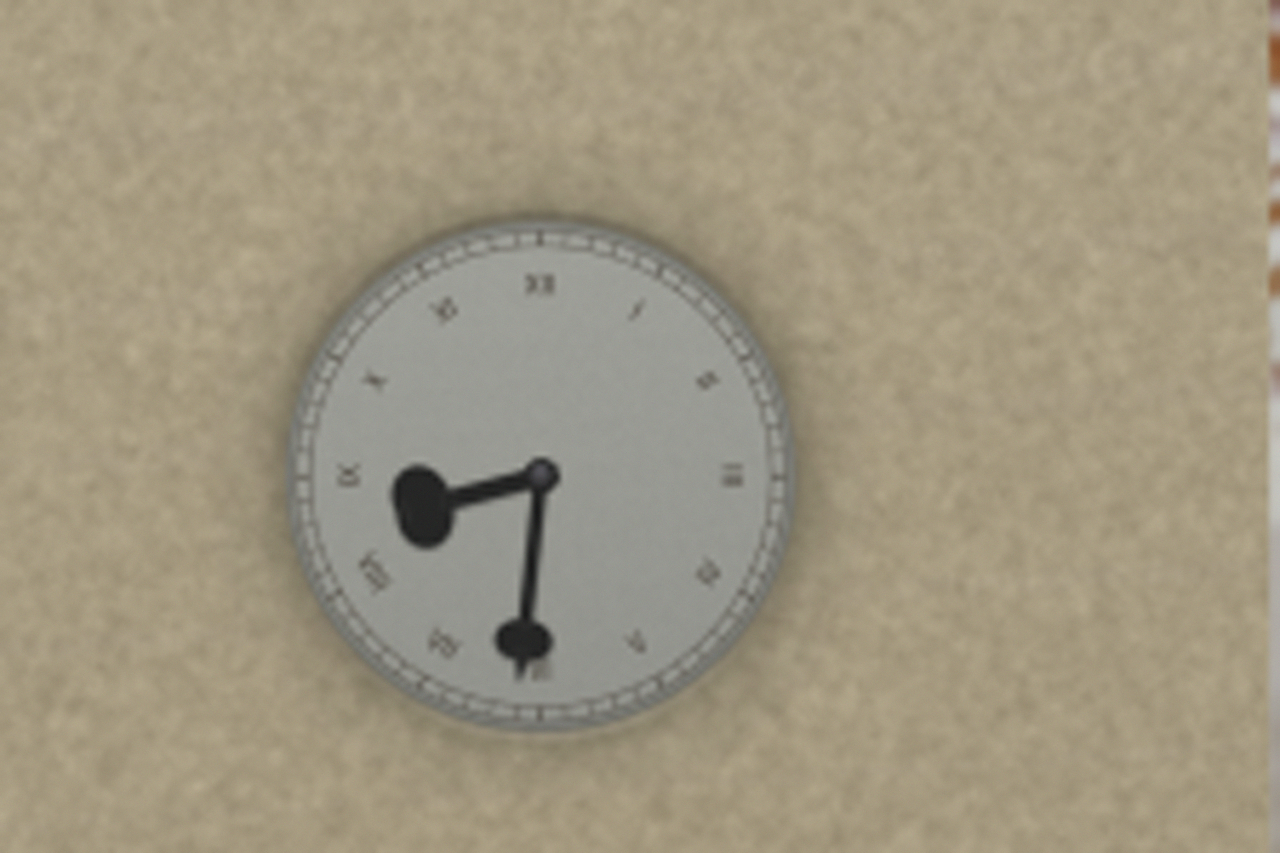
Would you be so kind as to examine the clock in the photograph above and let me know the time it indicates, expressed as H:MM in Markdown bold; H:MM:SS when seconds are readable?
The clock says **8:31**
